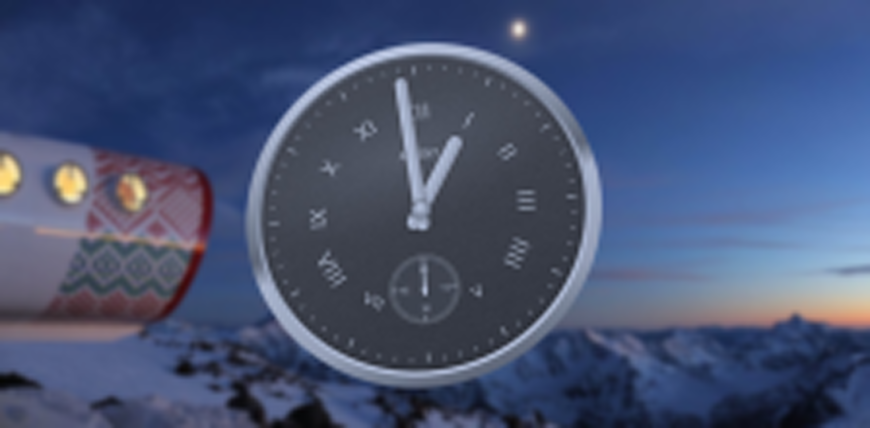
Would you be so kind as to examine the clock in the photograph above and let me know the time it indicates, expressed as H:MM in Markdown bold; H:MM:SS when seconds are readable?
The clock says **12:59**
